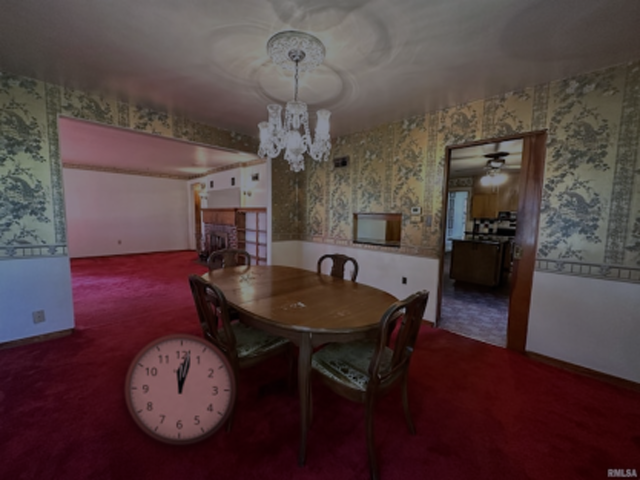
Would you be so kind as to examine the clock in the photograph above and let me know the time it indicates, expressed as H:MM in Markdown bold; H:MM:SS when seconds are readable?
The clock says **12:02**
